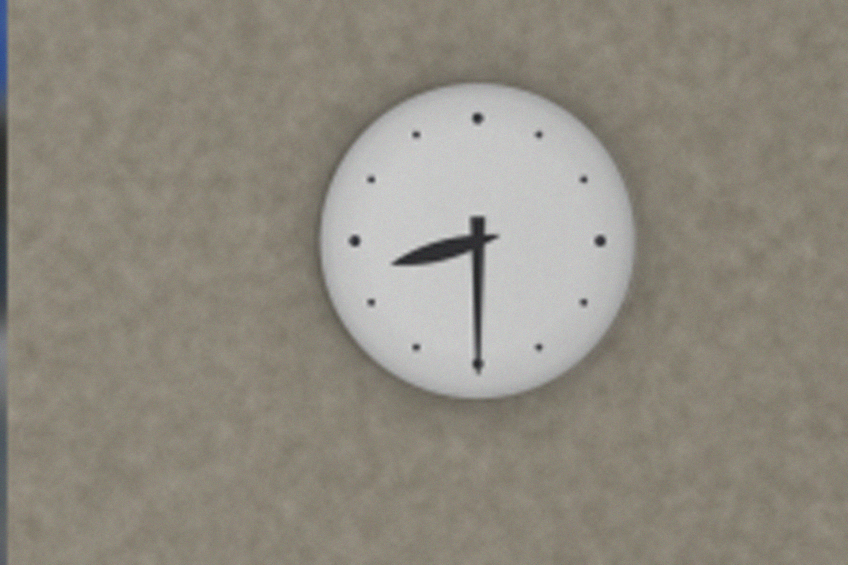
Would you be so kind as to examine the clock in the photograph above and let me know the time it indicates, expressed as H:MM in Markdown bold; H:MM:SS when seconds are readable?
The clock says **8:30**
